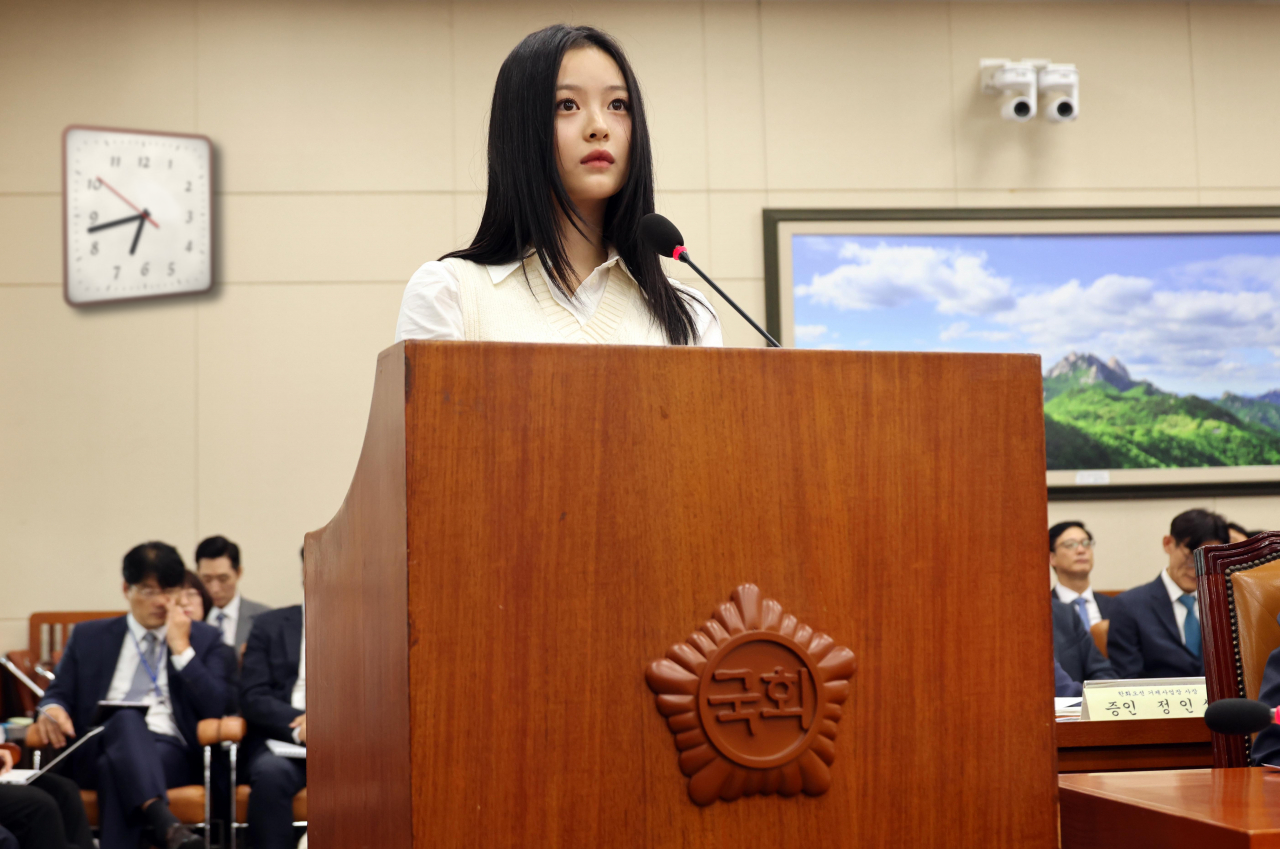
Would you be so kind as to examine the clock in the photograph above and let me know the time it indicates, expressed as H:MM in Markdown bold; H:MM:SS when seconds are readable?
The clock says **6:42:51**
